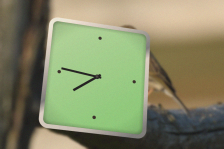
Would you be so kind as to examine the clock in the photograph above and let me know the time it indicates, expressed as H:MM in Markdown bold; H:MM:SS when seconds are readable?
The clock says **7:46**
